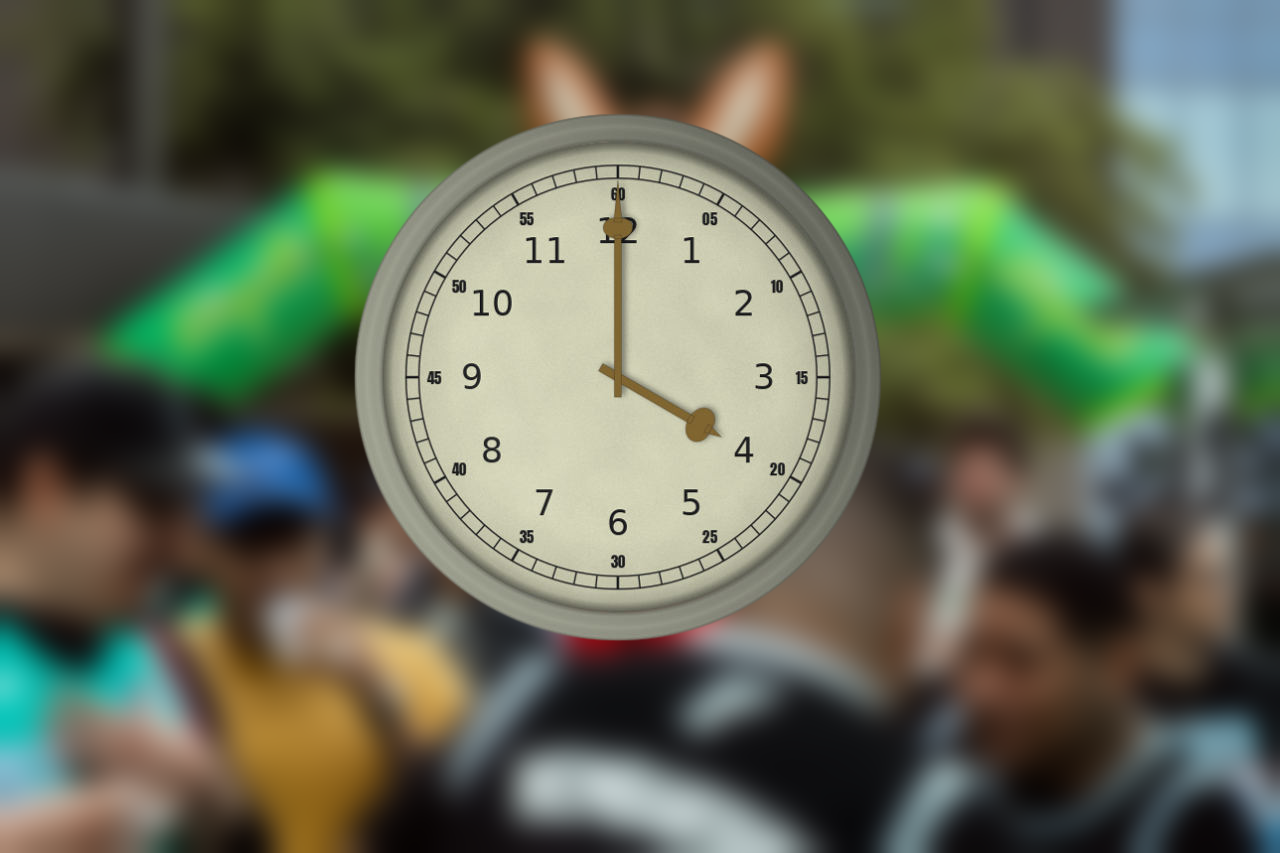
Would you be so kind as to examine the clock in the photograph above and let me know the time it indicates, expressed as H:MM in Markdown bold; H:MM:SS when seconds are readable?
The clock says **4:00**
